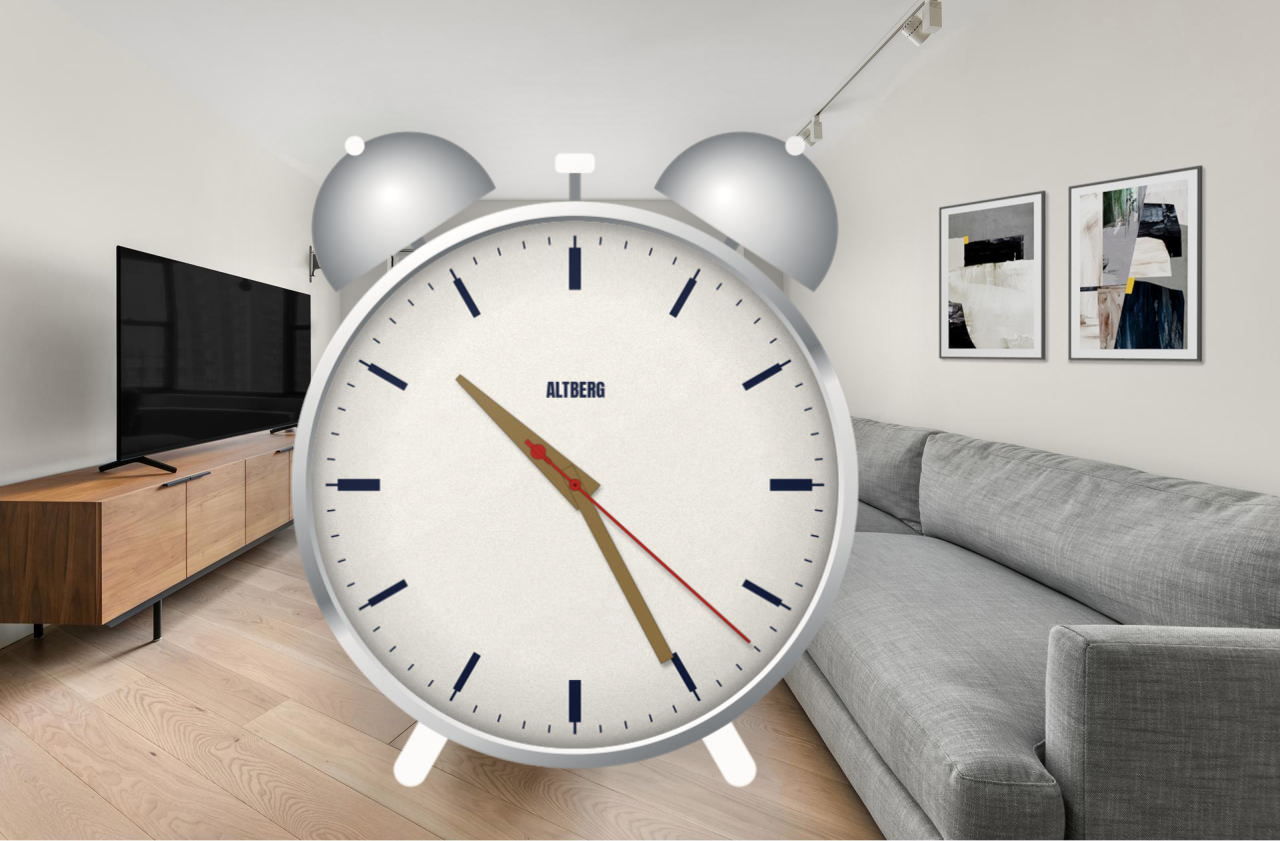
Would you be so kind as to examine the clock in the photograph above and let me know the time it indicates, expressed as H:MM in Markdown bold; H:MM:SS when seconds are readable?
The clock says **10:25:22**
